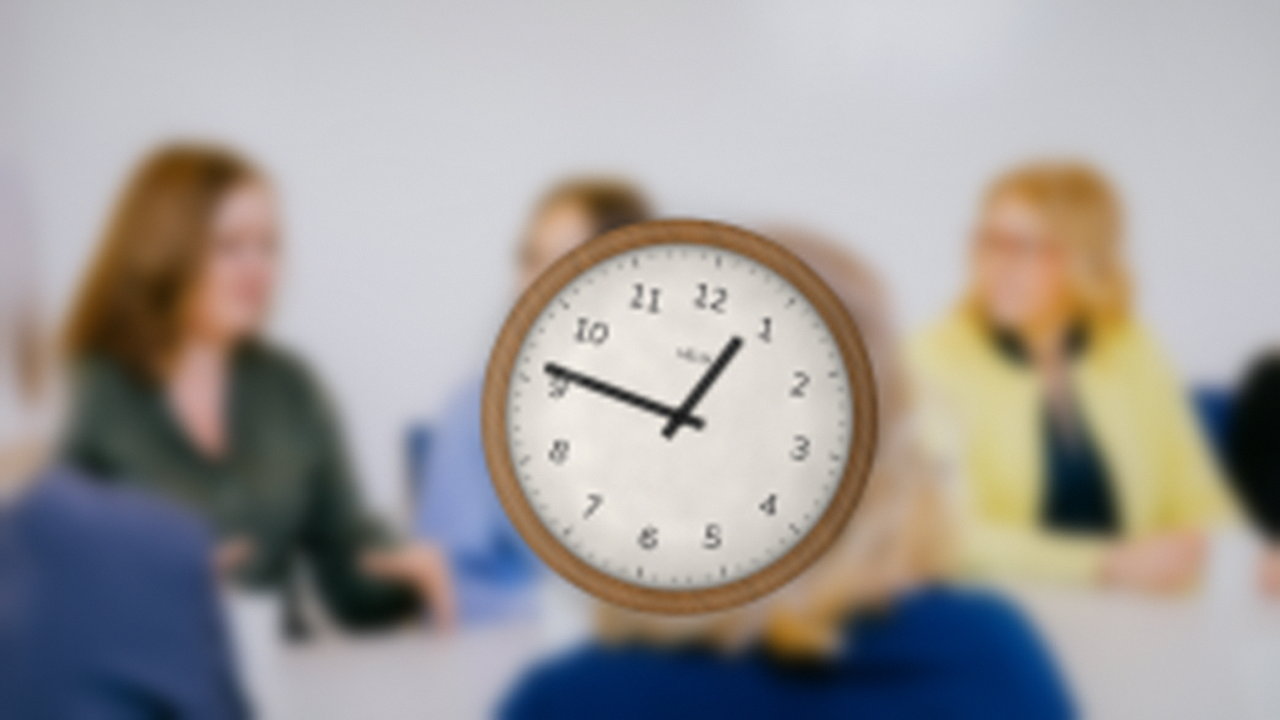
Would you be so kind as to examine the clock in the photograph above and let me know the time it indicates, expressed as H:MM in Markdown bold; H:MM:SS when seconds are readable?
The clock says **12:46**
